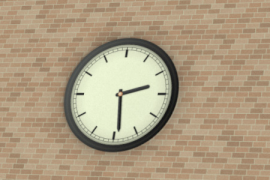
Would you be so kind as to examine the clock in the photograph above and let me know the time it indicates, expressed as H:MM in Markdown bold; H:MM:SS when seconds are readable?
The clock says **2:29**
